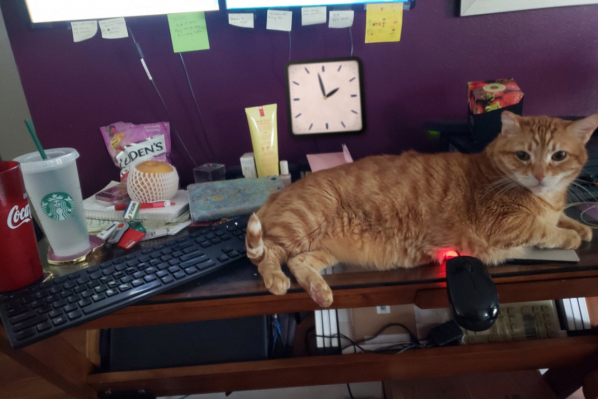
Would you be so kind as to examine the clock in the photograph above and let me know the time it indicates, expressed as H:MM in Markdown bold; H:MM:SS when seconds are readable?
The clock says **1:58**
